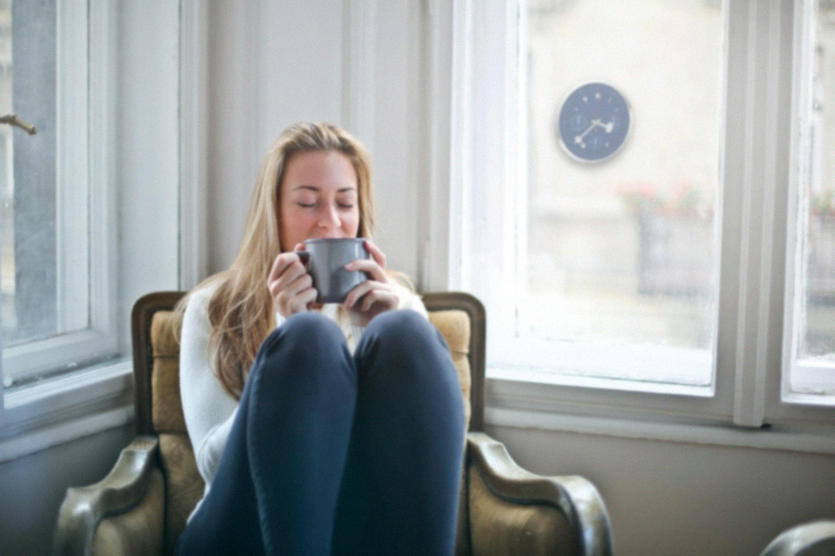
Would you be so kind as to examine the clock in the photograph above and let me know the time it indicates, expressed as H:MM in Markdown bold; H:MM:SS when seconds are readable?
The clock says **3:38**
